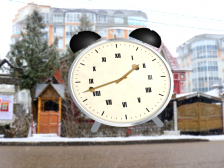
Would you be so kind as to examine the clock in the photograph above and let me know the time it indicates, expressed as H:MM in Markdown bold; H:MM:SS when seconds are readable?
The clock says **1:42**
